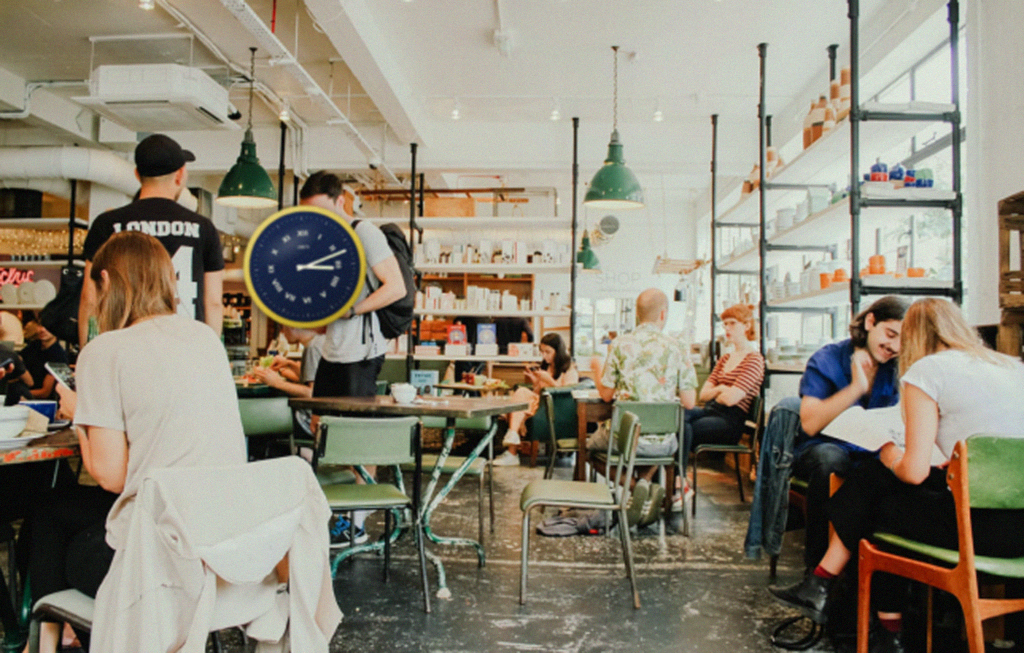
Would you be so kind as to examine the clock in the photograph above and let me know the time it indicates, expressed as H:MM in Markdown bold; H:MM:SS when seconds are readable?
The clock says **3:12**
